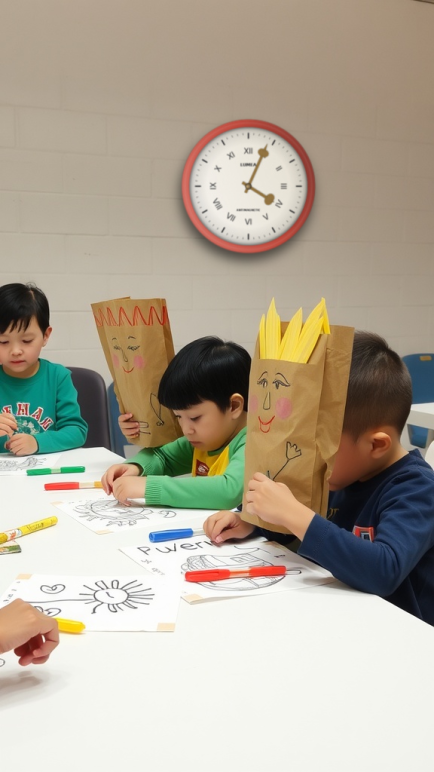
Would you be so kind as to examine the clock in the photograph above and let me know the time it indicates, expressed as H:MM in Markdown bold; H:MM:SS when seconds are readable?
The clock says **4:04**
